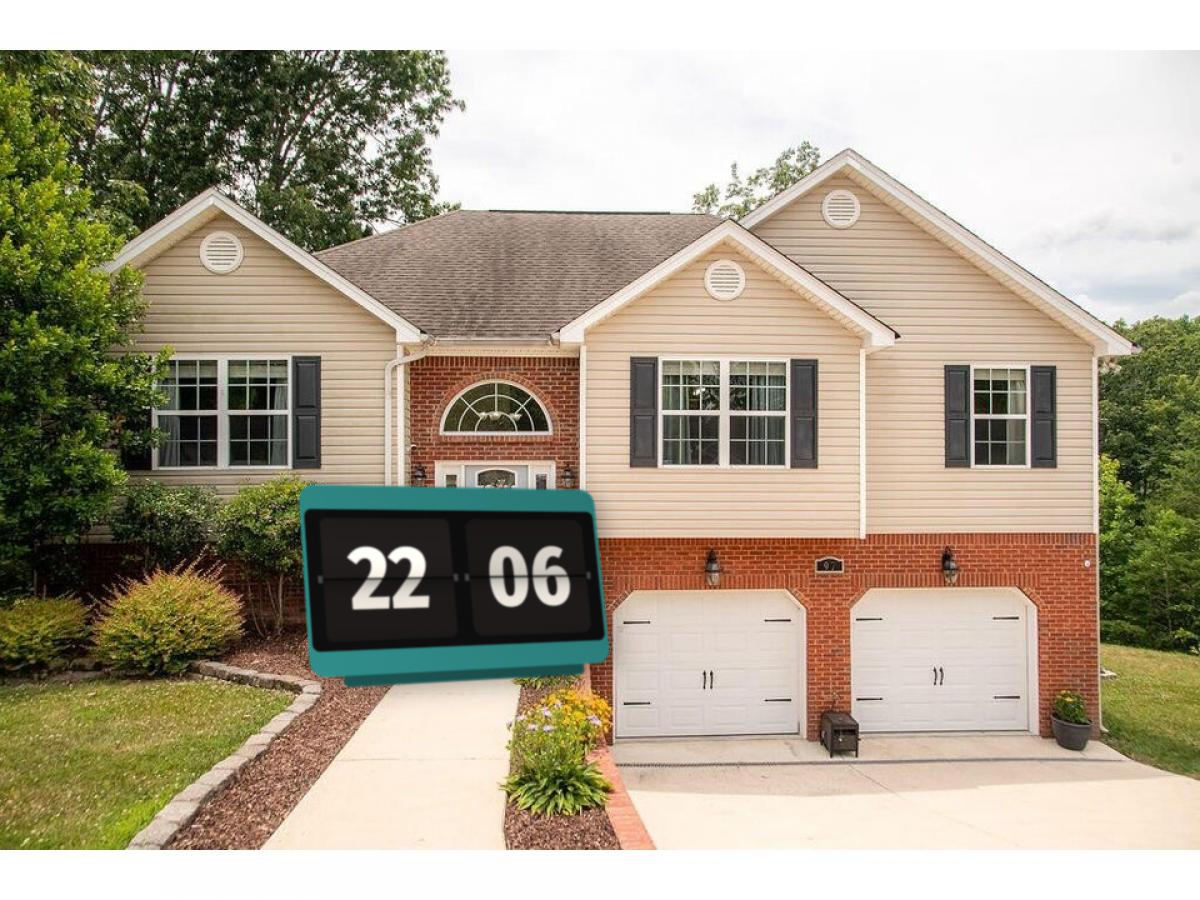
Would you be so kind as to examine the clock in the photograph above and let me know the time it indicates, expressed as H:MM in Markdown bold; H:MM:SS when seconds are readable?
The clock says **22:06**
